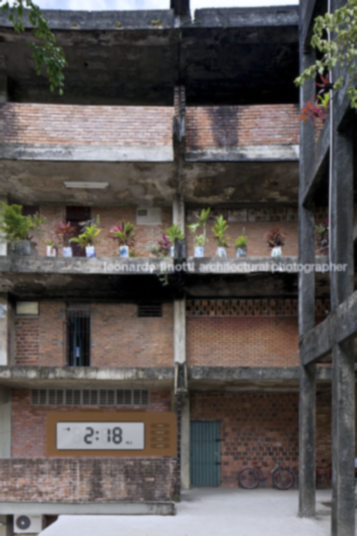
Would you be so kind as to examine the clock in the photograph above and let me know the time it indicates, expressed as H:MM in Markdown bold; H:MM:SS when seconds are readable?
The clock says **2:18**
